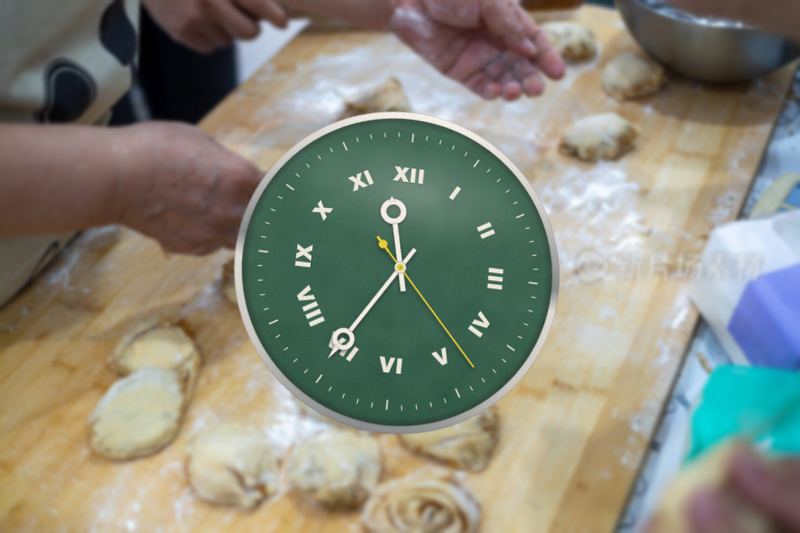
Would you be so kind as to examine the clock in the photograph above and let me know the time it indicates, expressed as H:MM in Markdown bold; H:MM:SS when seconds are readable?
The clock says **11:35:23**
